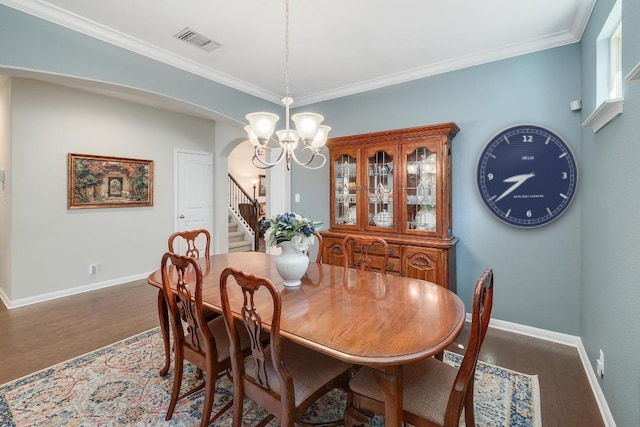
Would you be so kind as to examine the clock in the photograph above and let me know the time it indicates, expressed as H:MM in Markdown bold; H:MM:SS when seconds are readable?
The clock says **8:39**
